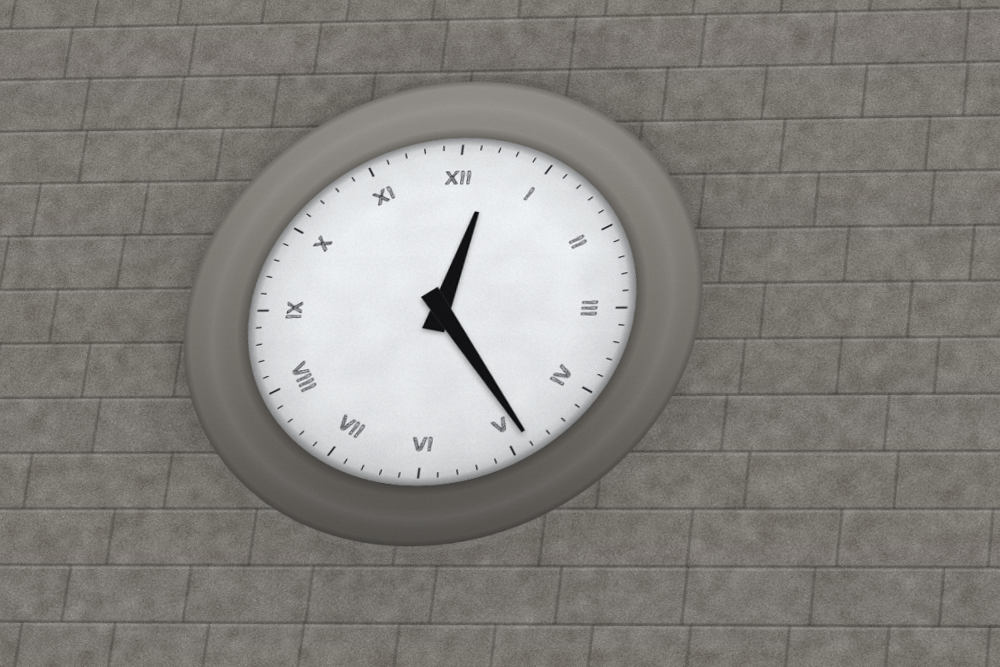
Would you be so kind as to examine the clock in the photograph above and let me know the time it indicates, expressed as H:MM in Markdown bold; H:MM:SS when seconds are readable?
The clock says **12:24**
